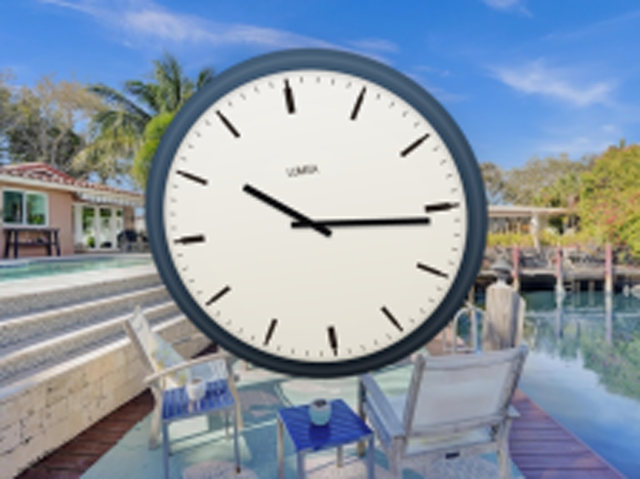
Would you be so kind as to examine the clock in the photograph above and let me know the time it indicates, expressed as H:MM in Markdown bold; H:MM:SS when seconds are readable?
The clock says **10:16**
